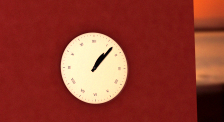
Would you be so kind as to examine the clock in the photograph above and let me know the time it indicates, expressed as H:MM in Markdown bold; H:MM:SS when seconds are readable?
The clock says **1:07**
